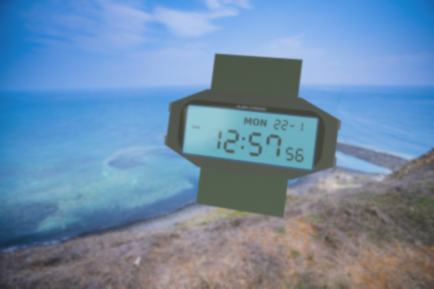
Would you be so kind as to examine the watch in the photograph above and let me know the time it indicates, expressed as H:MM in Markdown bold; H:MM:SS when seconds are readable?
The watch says **12:57:56**
